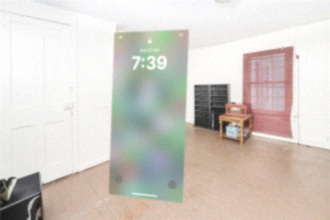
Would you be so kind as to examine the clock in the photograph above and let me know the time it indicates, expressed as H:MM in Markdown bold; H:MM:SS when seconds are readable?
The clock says **7:39**
